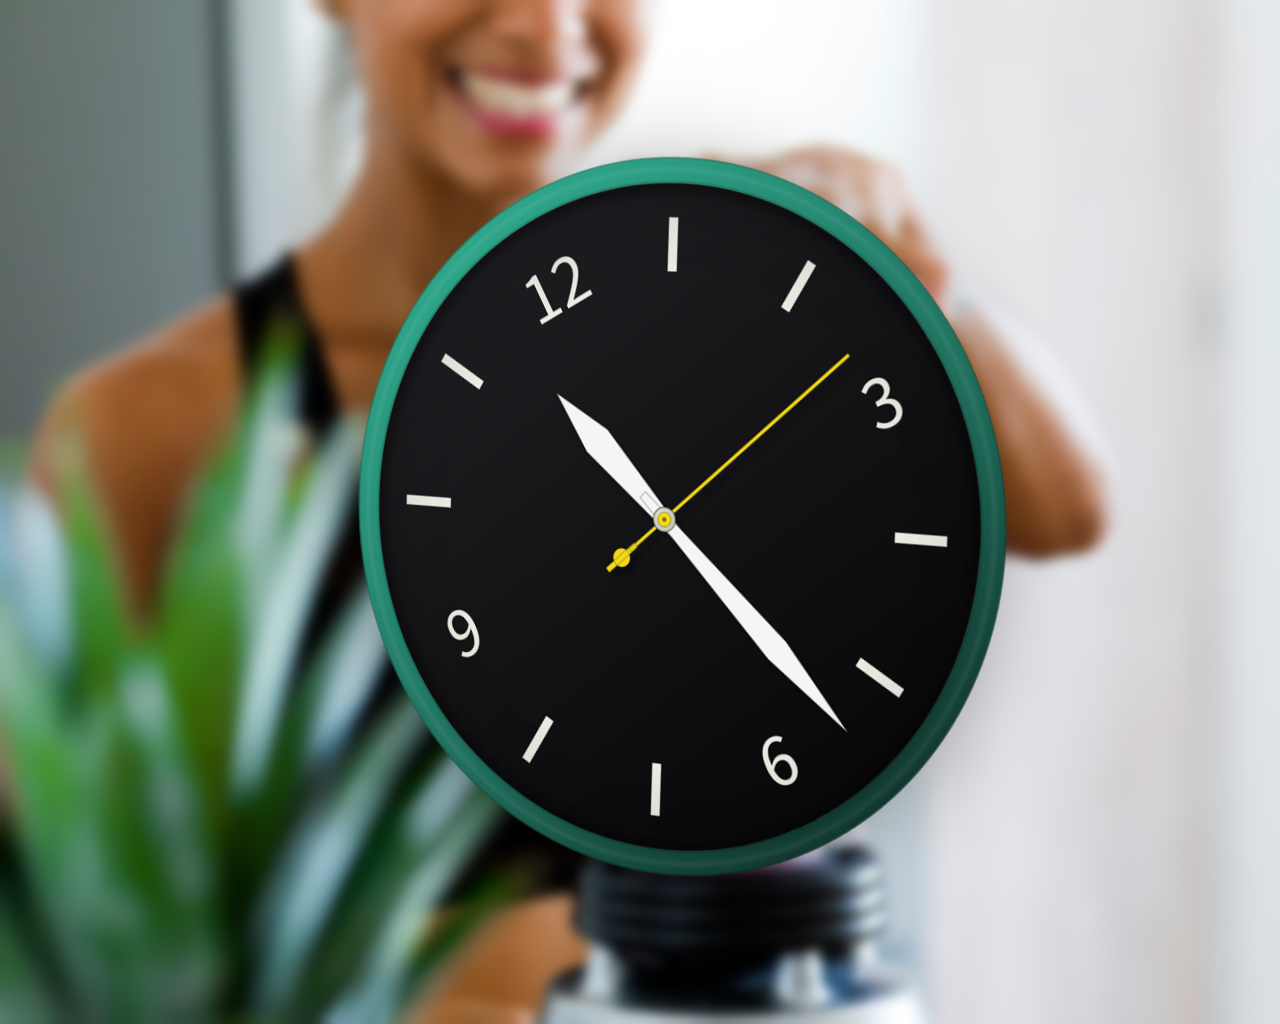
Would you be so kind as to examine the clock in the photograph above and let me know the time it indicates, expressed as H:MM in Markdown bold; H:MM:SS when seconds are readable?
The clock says **11:27:13**
